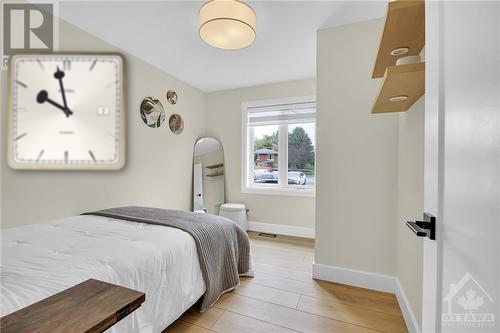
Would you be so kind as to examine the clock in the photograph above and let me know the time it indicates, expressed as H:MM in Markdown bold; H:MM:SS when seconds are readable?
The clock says **9:58**
